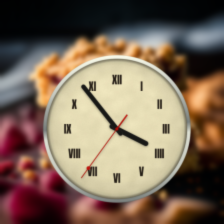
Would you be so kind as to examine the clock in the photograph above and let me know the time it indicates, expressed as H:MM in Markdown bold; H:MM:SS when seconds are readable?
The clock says **3:53:36**
